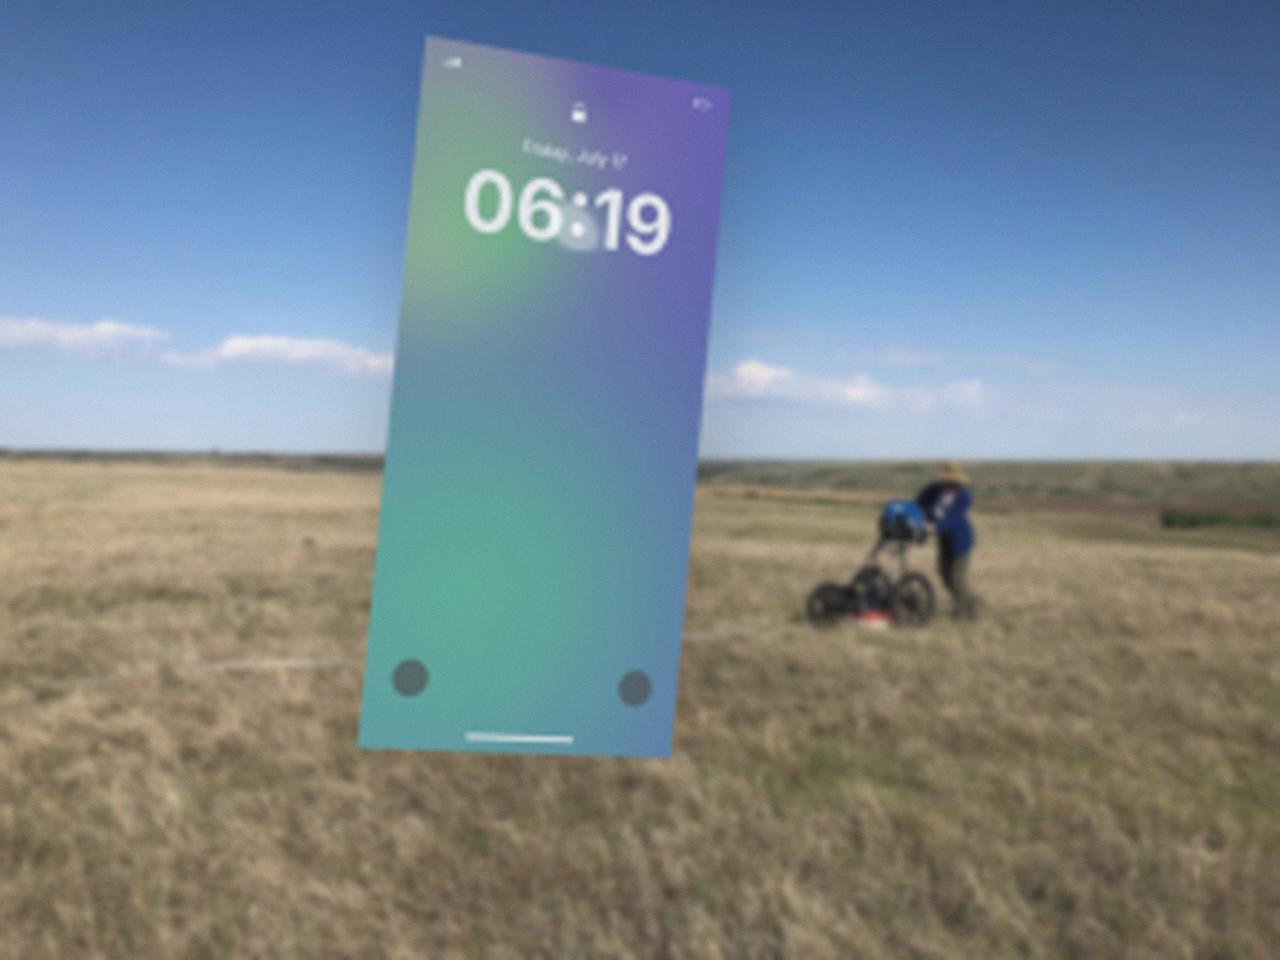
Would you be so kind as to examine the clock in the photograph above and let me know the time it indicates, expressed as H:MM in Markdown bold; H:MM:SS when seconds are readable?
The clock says **6:19**
